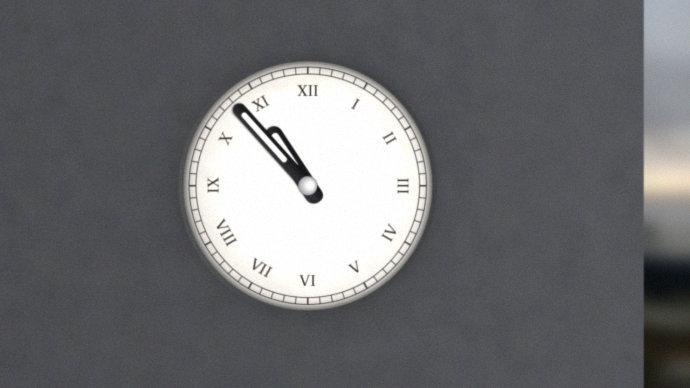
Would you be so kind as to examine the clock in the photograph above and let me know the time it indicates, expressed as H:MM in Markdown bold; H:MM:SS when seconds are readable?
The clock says **10:53**
